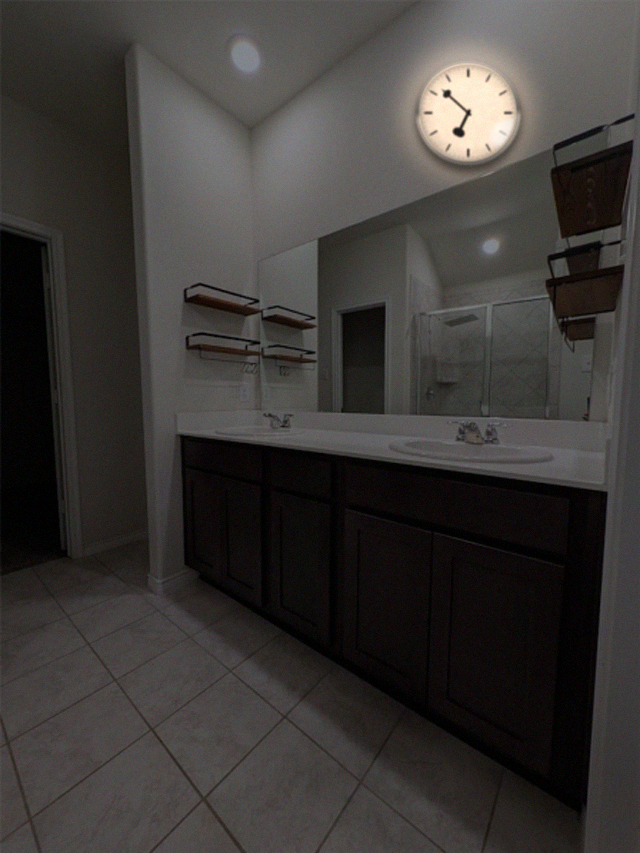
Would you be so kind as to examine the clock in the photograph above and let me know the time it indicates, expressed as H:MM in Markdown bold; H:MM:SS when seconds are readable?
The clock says **6:52**
